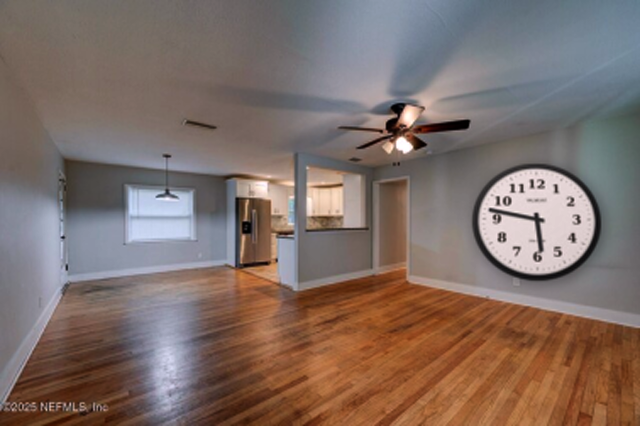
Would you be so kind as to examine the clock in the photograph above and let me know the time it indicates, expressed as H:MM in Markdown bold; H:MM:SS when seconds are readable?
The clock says **5:47**
